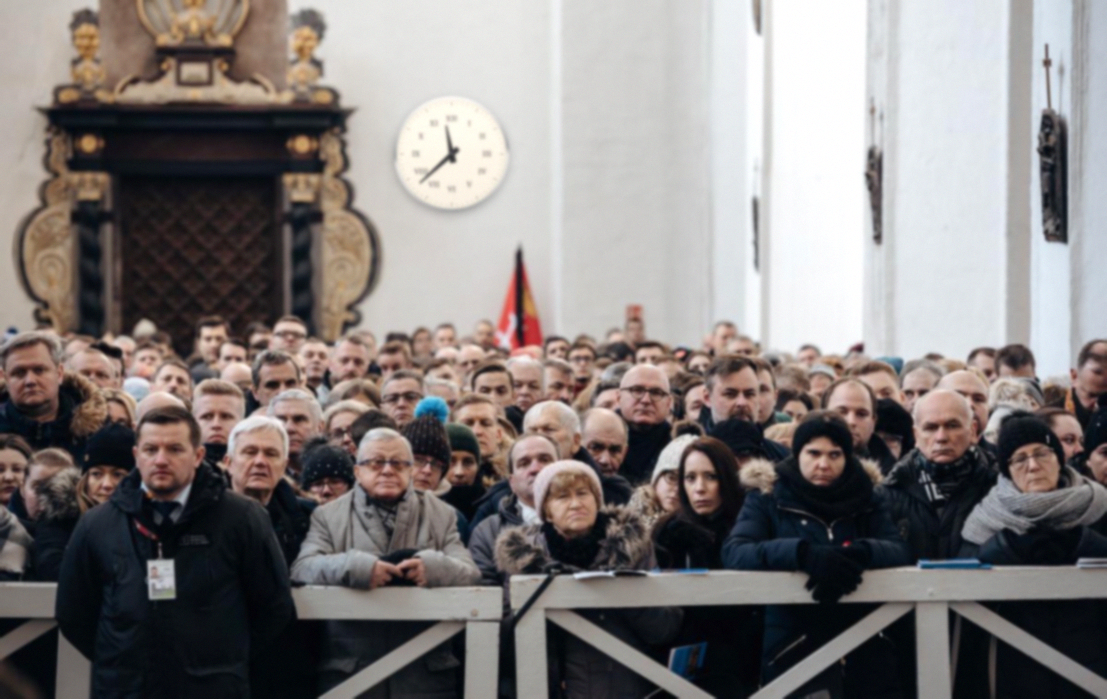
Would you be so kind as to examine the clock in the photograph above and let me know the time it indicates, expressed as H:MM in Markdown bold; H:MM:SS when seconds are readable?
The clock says **11:38**
